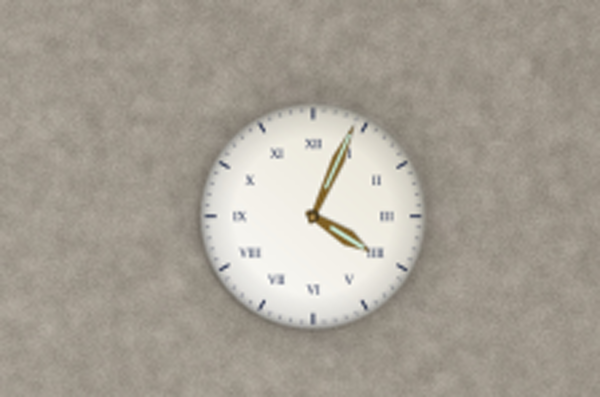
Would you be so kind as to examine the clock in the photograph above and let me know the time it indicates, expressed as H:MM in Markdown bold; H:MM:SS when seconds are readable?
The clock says **4:04**
